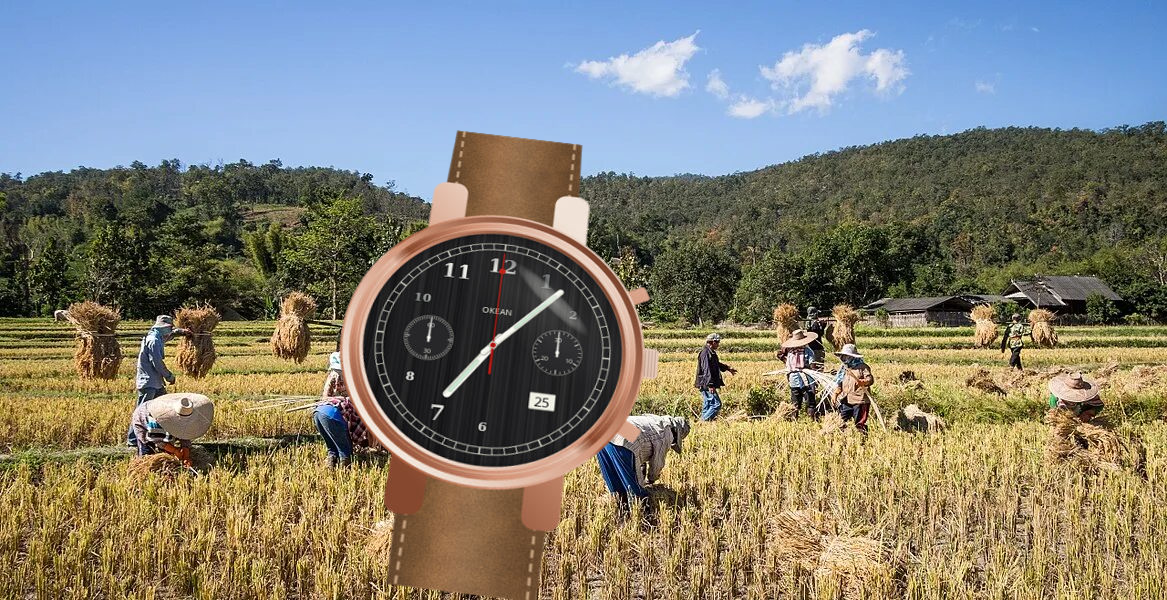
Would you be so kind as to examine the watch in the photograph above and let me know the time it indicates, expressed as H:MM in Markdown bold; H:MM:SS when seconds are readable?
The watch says **7:07**
